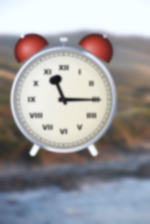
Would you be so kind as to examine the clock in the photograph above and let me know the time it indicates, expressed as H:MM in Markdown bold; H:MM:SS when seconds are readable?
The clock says **11:15**
